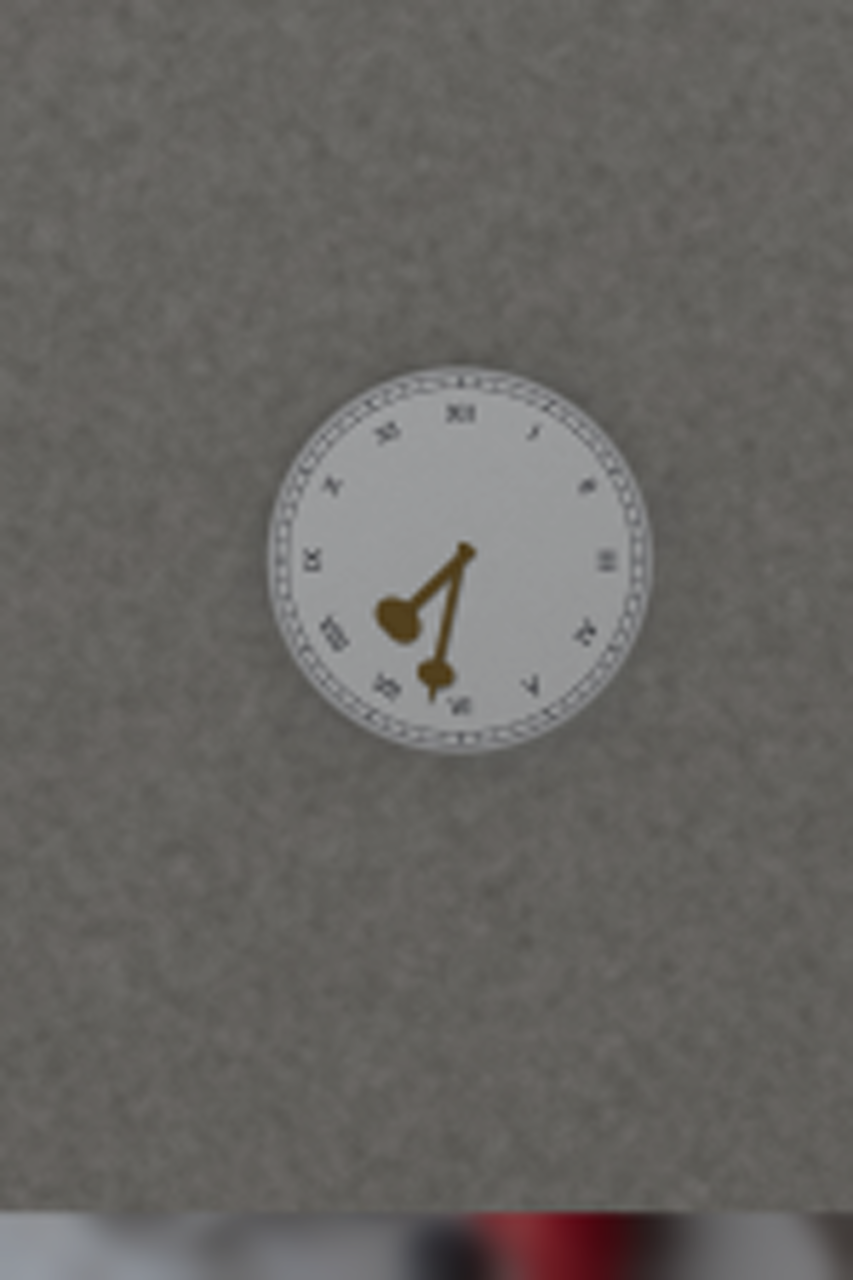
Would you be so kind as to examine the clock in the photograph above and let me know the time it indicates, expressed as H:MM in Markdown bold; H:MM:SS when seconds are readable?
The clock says **7:32**
